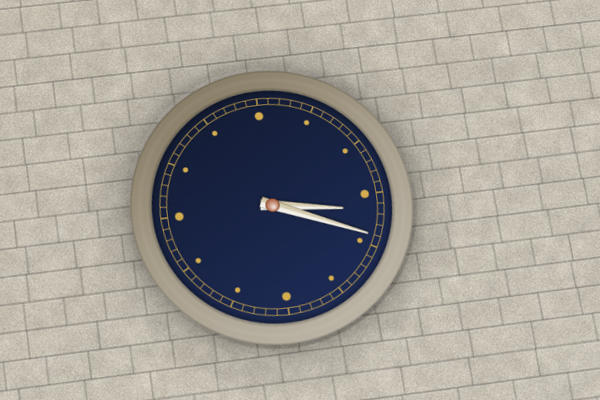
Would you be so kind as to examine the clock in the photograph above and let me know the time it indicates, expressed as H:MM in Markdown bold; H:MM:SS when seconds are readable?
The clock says **3:19**
